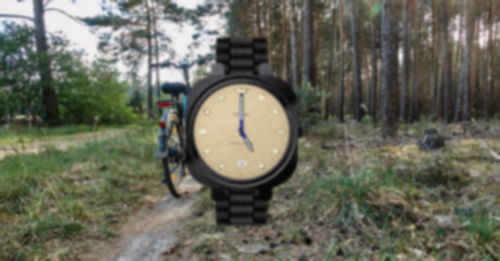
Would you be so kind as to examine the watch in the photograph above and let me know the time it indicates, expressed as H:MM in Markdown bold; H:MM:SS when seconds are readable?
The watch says **5:00**
